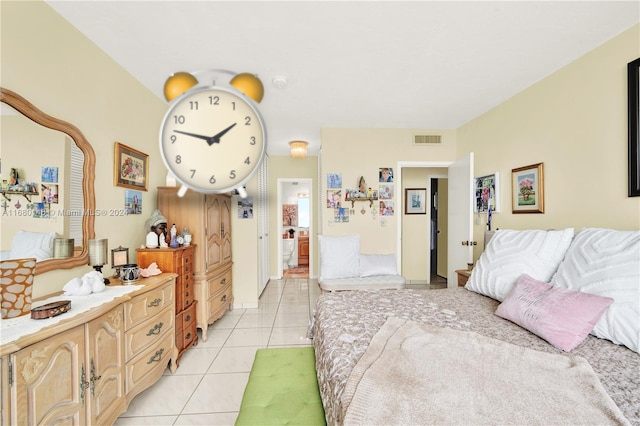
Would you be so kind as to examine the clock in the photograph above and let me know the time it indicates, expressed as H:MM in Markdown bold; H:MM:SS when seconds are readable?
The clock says **1:47**
